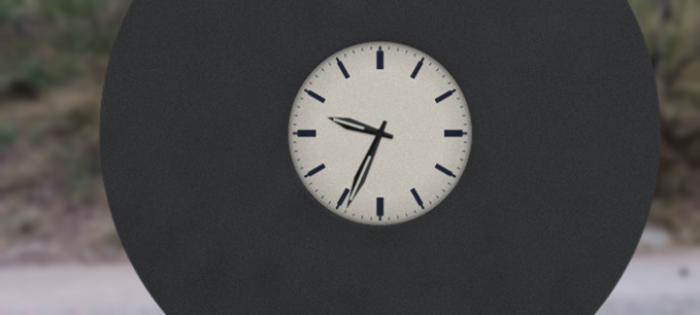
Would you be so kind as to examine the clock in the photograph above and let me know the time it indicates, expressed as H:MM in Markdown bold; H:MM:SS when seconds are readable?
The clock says **9:34**
